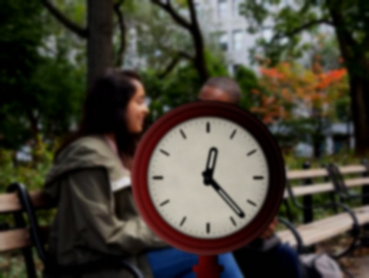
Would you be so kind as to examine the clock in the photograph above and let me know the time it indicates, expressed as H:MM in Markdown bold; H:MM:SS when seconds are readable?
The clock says **12:23**
